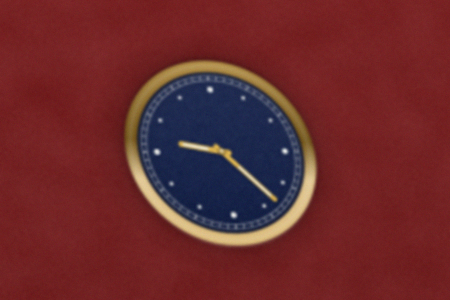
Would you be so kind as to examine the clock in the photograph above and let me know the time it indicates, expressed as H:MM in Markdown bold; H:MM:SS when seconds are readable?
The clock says **9:23**
